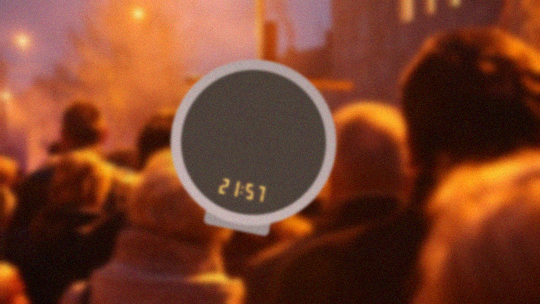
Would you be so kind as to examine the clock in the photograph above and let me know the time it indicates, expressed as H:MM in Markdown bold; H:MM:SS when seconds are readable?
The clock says **21:57**
